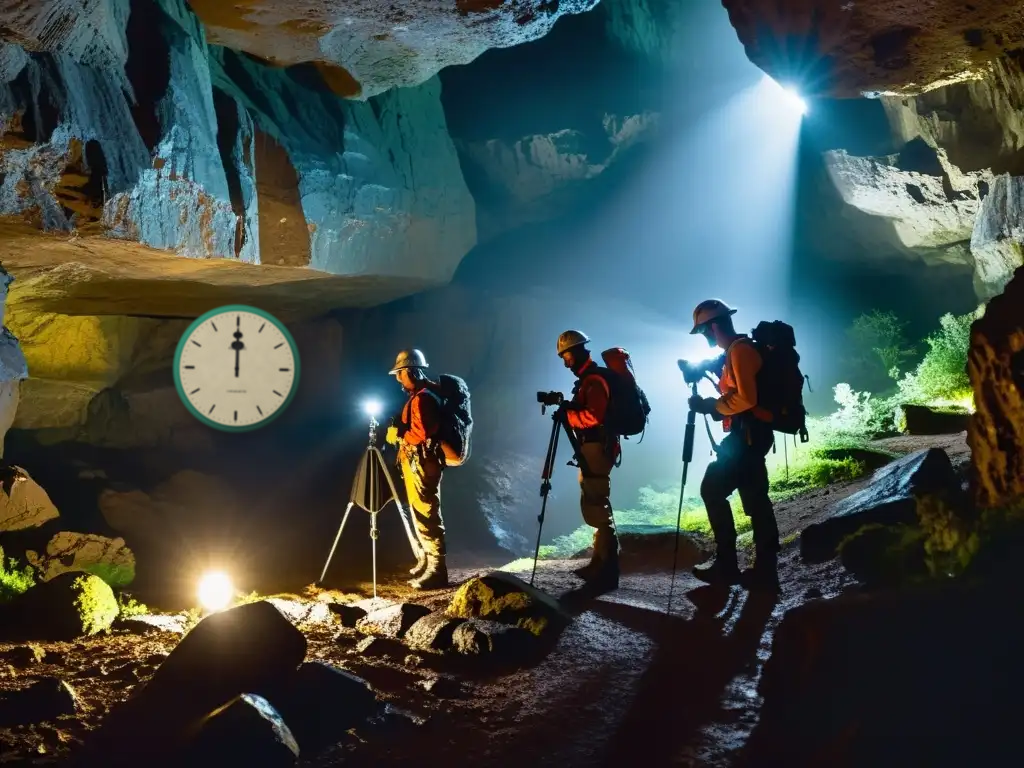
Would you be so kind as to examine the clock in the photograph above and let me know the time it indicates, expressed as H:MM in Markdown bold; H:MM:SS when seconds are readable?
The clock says **12:00**
